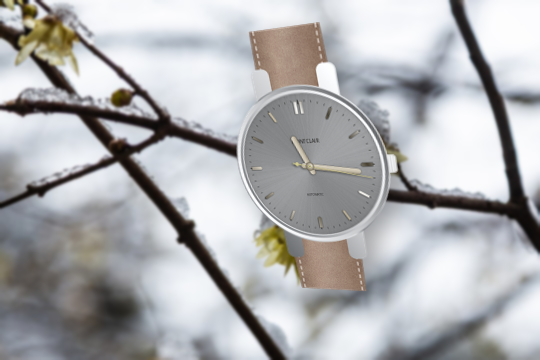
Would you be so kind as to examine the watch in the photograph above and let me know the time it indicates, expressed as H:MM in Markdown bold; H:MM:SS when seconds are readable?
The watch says **11:16:17**
